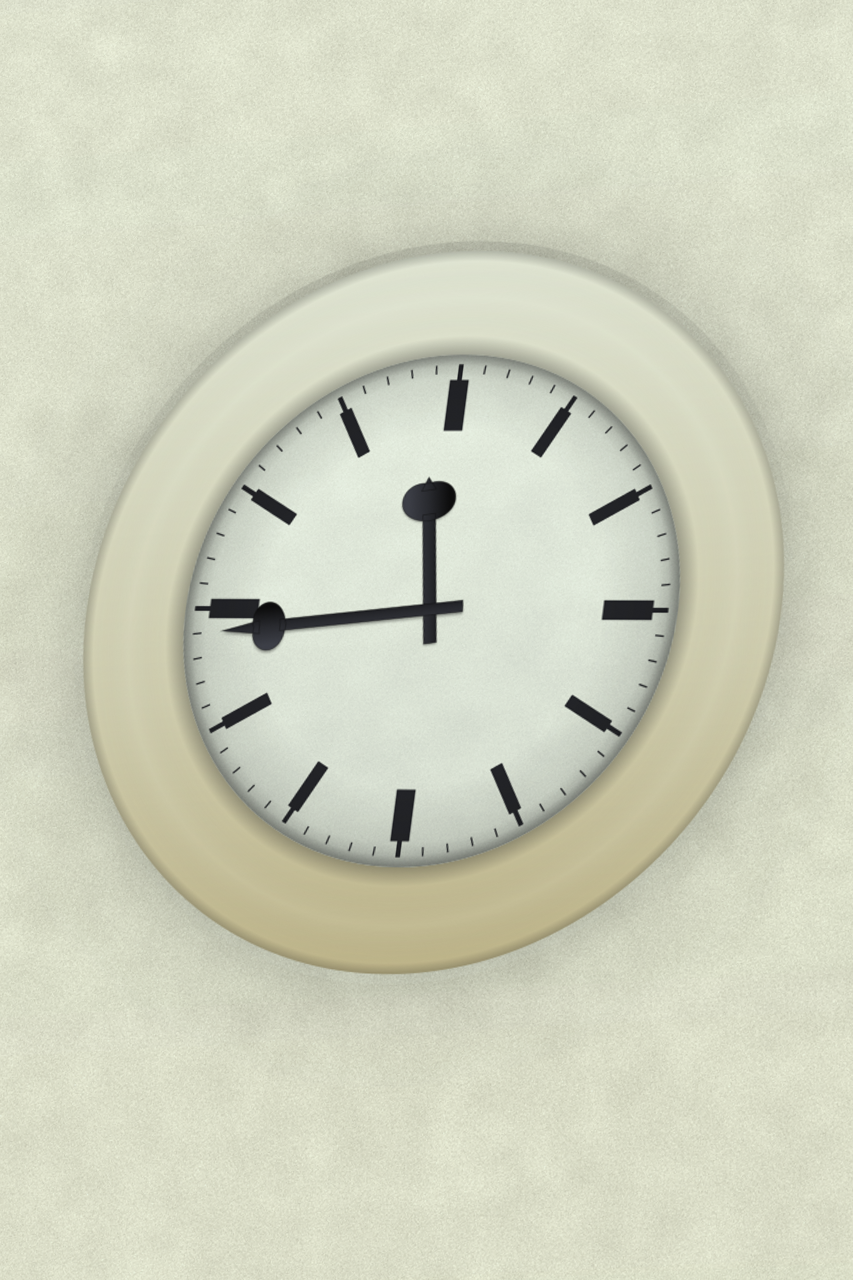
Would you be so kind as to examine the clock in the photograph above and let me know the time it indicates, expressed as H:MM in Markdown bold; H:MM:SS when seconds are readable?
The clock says **11:44**
